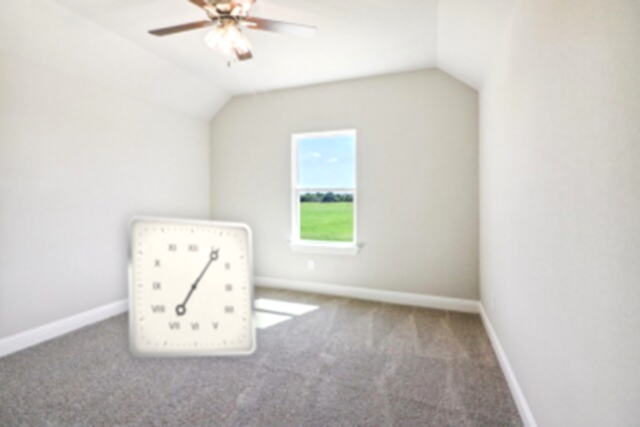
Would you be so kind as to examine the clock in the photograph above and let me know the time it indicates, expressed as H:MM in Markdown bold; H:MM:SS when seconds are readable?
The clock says **7:06**
